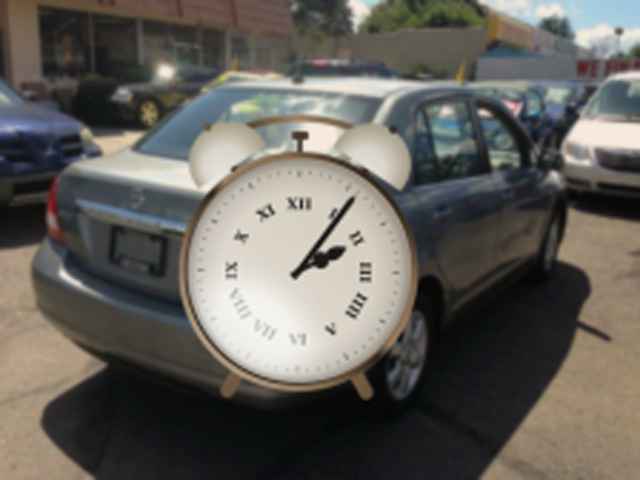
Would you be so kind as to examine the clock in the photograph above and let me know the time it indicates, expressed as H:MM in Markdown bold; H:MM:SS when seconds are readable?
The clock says **2:06**
